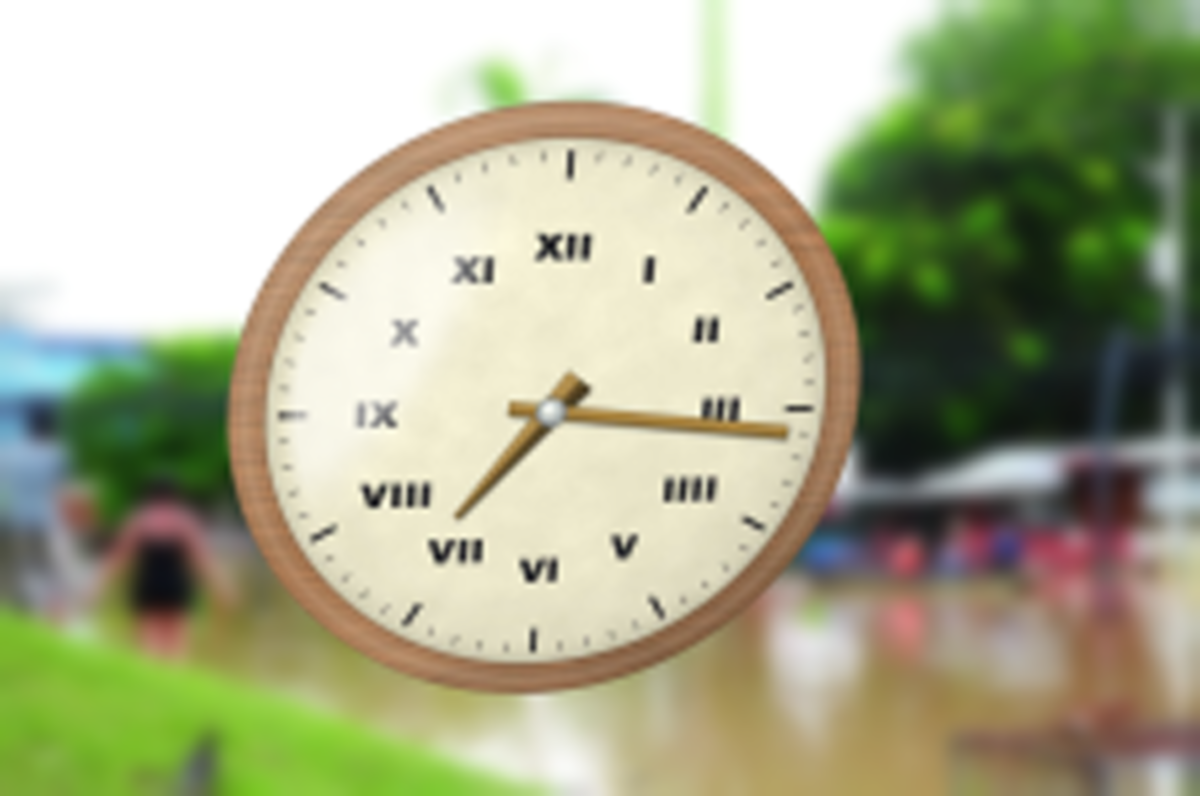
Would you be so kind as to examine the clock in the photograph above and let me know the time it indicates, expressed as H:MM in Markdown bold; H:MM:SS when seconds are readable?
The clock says **7:16**
